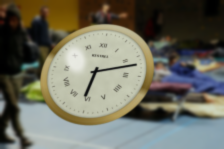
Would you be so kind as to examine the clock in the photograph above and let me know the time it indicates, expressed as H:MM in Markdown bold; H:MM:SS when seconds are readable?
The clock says **6:12**
